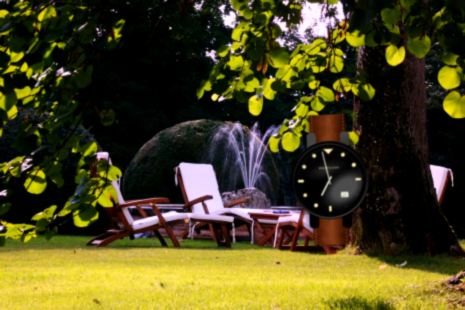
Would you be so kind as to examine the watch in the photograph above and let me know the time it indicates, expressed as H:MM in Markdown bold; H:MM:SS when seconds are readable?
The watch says **6:58**
